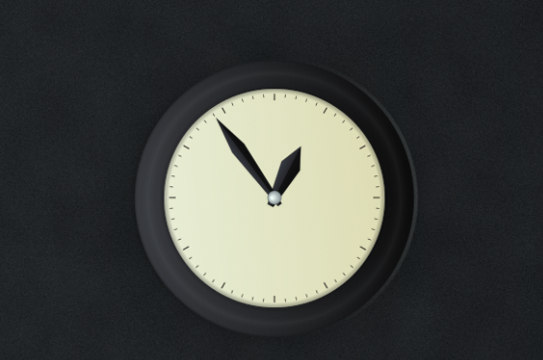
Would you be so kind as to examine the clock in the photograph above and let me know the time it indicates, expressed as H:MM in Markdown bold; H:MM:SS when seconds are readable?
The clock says **12:54**
